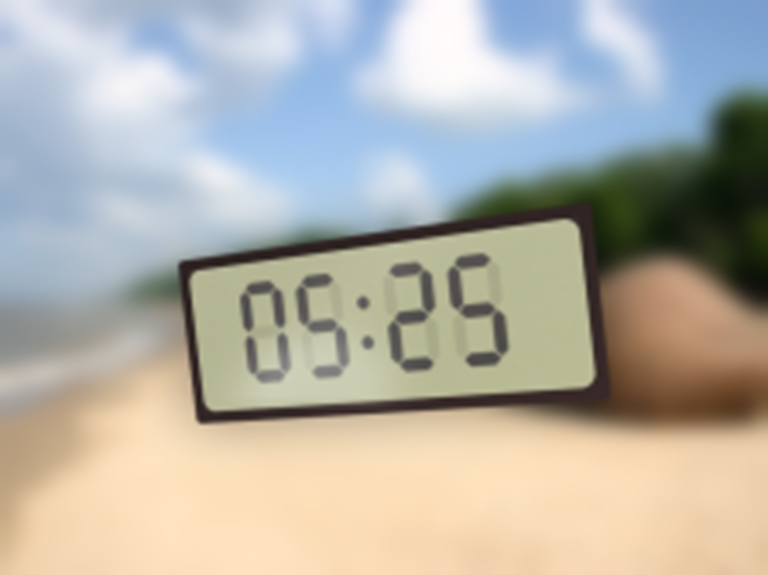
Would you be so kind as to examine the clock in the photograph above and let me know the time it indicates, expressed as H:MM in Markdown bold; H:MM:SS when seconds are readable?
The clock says **5:25**
